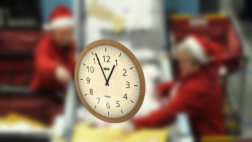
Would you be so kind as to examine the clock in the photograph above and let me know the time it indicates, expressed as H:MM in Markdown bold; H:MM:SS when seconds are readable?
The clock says **12:56**
